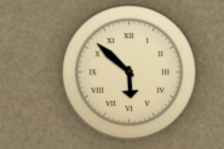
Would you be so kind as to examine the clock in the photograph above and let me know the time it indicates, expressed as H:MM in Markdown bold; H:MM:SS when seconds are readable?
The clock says **5:52**
